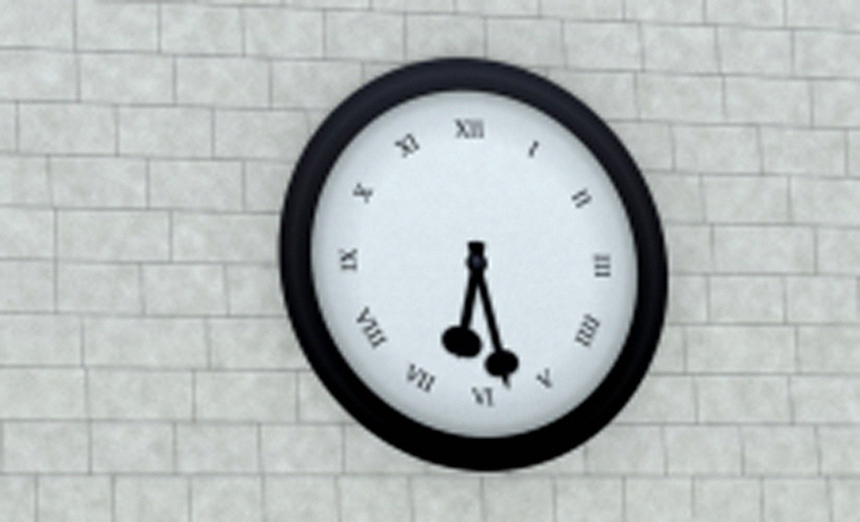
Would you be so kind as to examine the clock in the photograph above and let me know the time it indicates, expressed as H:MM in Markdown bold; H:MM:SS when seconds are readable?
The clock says **6:28**
